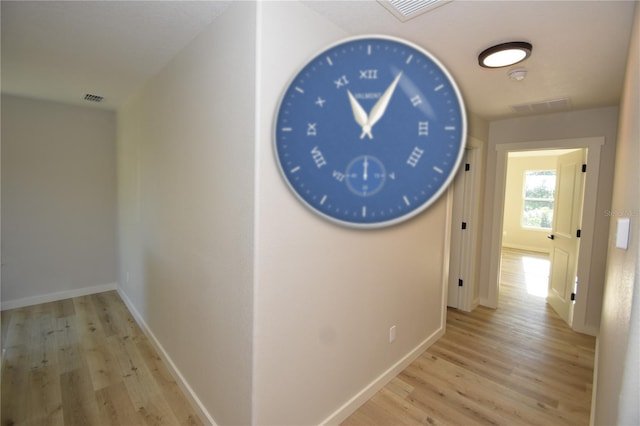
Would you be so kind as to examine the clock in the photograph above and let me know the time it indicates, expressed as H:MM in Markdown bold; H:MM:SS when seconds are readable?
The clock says **11:05**
